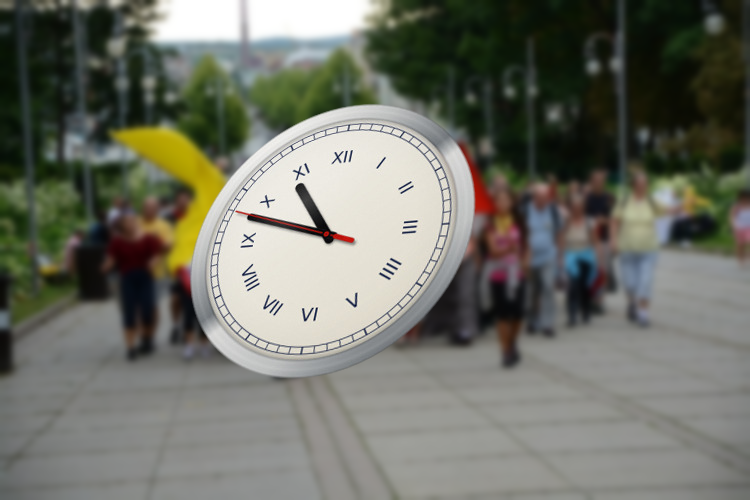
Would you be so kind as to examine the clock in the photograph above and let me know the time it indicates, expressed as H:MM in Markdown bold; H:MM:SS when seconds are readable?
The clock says **10:47:48**
